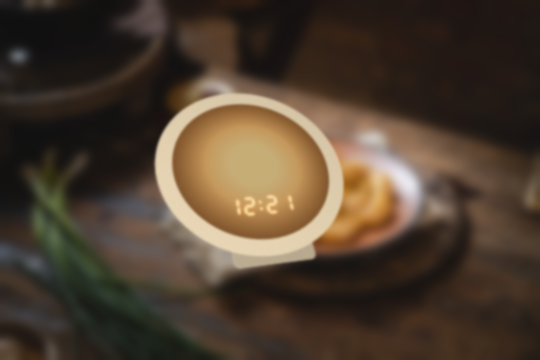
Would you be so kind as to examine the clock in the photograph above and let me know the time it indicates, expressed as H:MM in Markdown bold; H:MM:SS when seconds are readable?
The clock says **12:21**
